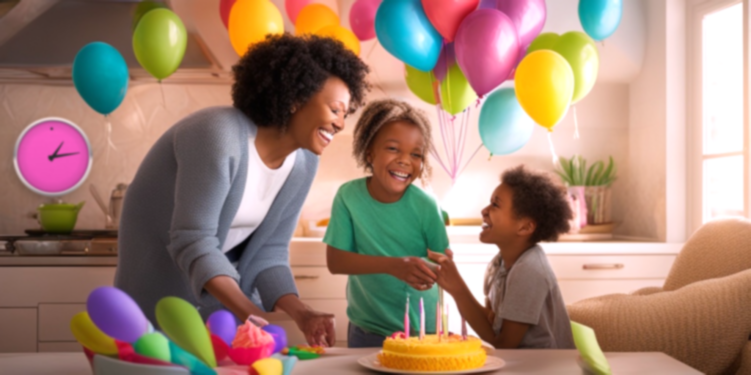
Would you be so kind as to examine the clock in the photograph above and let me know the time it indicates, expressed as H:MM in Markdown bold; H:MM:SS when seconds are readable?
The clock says **1:14**
